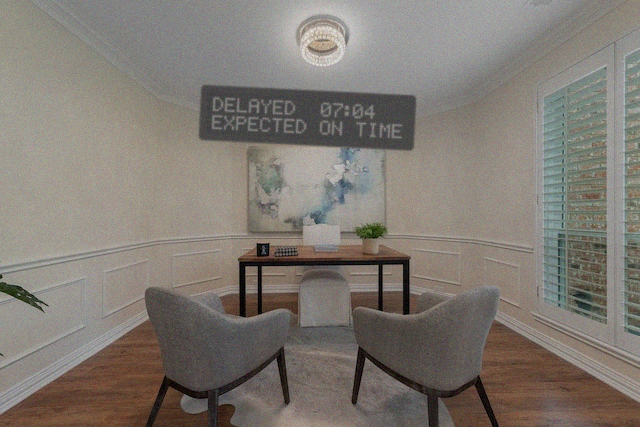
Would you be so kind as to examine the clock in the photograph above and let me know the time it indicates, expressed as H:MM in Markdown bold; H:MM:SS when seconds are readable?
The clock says **7:04**
